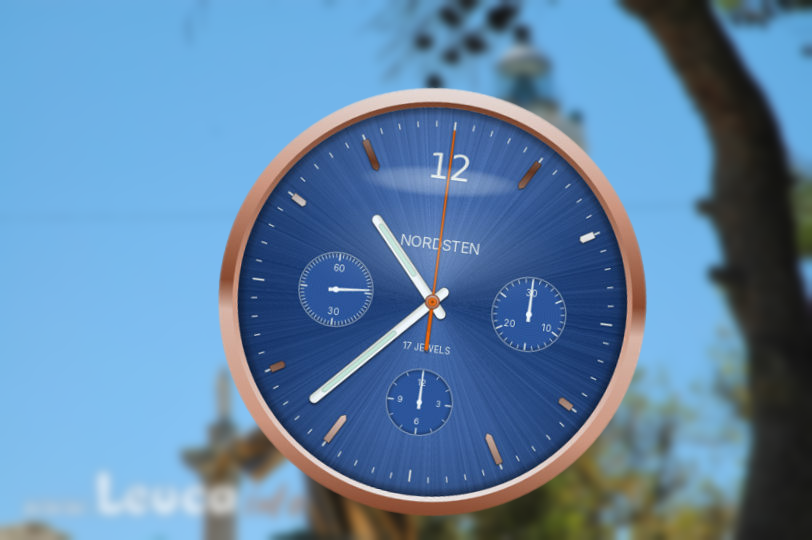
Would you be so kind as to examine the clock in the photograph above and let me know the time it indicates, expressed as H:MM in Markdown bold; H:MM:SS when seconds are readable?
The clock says **10:37:14**
